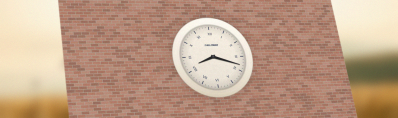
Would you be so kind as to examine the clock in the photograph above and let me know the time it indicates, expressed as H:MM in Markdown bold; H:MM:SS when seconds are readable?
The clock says **8:18**
